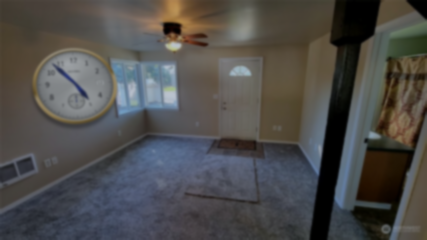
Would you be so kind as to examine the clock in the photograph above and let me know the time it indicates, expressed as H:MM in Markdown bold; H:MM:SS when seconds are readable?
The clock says **4:53**
